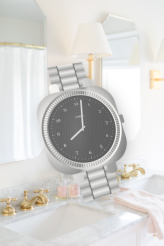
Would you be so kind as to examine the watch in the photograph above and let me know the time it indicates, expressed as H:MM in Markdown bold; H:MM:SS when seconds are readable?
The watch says **8:02**
